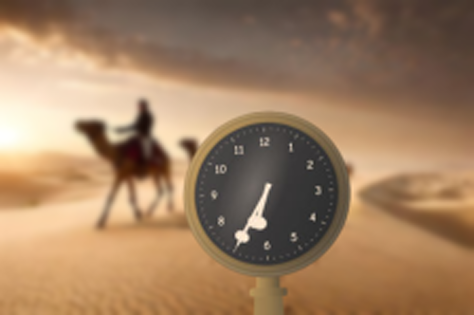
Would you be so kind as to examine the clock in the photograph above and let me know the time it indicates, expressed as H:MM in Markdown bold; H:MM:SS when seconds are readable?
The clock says **6:35**
